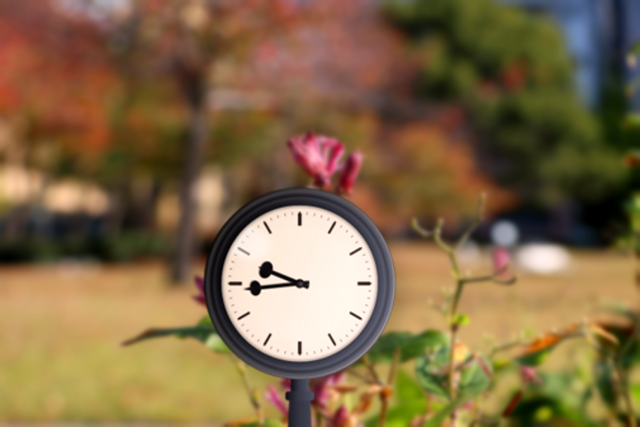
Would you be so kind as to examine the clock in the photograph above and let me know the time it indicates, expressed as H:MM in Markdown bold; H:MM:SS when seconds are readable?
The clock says **9:44**
